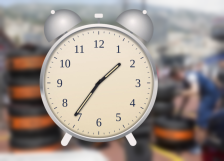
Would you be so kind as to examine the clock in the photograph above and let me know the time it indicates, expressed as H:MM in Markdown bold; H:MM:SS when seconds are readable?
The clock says **1:36**
